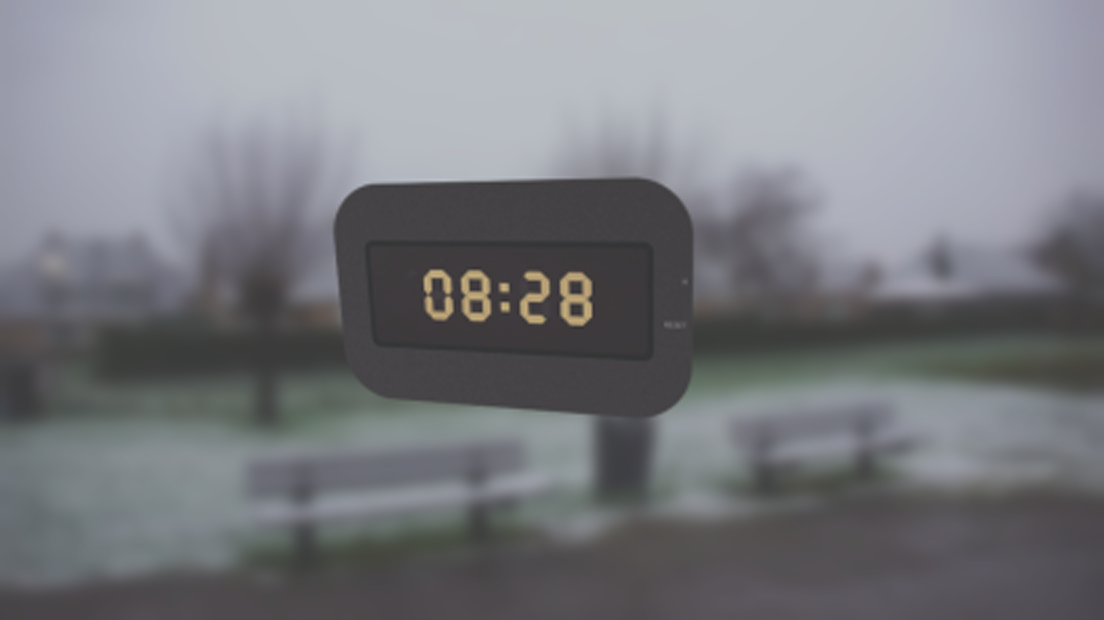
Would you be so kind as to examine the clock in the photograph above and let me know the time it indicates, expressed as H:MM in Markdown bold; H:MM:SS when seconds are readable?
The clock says **8:28**
